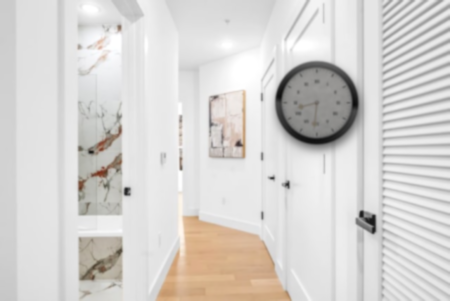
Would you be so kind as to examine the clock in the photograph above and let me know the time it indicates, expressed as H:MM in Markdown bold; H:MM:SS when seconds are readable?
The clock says **8:31**
